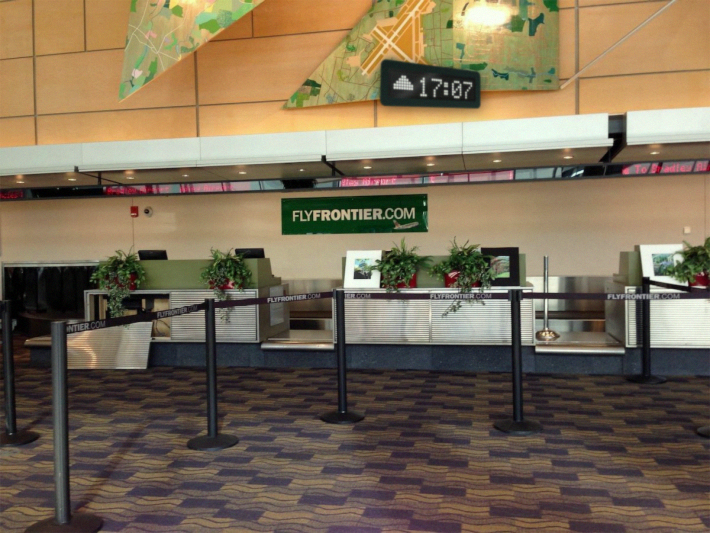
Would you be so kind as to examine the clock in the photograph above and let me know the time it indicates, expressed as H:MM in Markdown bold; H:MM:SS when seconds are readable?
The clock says **17:07**
